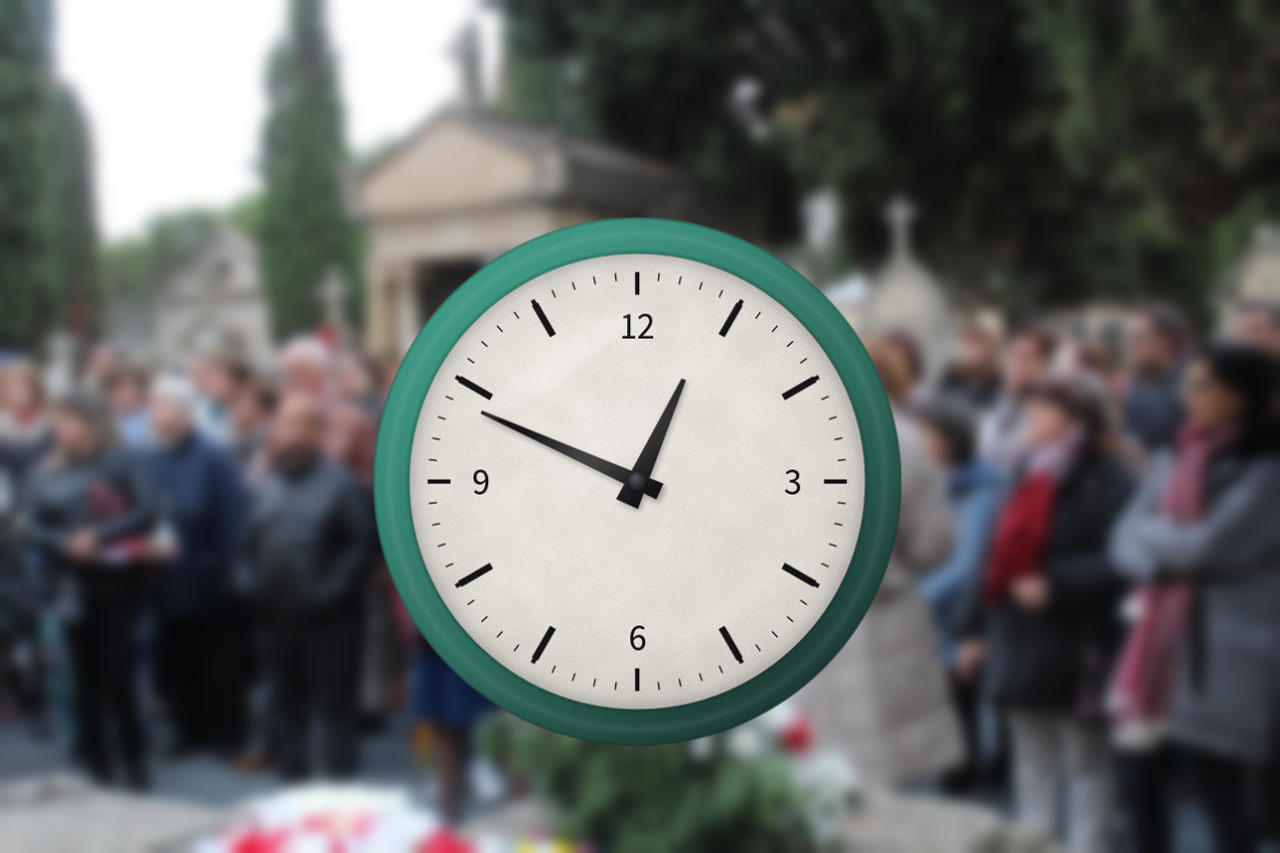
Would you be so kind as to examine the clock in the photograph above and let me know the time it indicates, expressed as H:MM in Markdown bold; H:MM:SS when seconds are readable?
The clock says **12:49**
